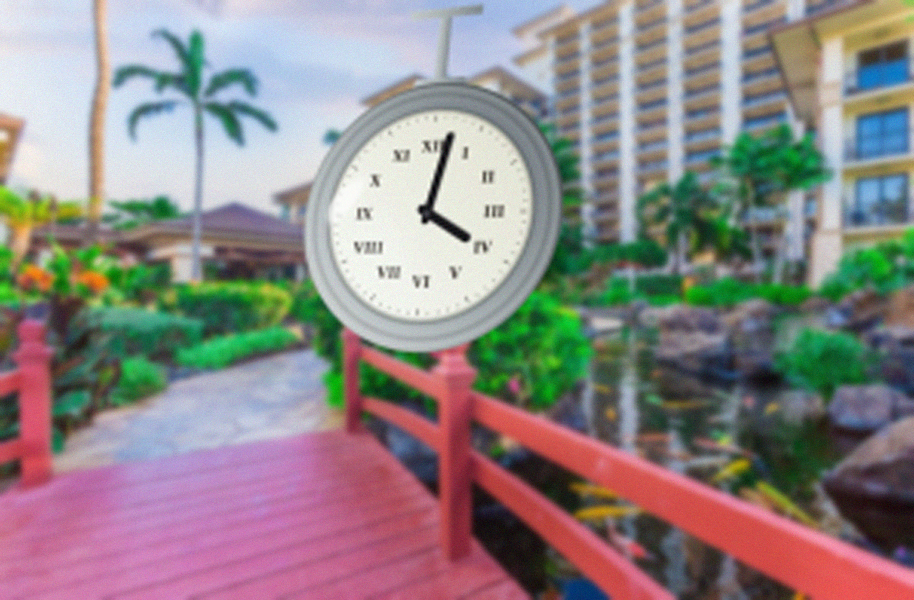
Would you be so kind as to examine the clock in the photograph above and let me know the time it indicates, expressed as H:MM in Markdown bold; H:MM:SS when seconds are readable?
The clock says **4:02**
